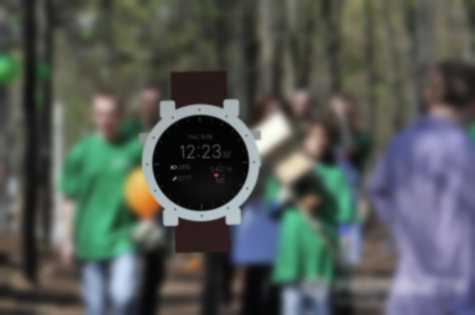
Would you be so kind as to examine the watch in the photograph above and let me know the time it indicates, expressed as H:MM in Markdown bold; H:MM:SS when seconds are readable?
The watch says **12:23**
